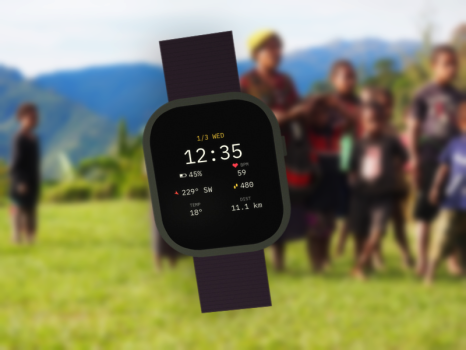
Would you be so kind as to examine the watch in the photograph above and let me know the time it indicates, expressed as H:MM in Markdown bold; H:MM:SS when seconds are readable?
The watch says **12:35**
